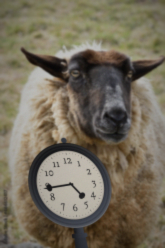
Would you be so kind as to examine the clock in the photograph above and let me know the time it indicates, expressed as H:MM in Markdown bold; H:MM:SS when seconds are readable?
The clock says **4:44**
